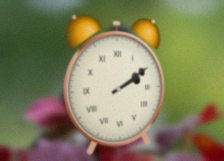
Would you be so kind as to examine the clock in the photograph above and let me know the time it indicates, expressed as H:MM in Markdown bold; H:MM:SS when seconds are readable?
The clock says **2:10**
